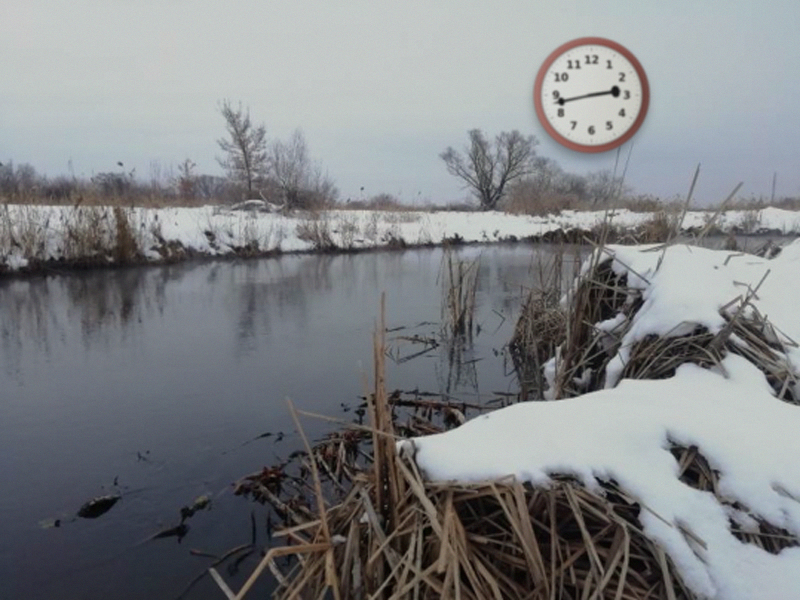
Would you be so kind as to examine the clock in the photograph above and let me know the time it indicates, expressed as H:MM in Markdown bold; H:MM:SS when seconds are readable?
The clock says **2:43**
